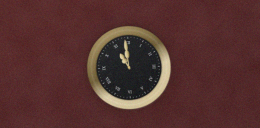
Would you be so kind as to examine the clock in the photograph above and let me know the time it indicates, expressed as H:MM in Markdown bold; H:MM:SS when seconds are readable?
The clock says **10:59**
